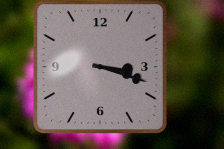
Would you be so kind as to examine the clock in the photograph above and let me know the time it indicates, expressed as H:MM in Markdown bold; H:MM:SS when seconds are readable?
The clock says **3:18**
